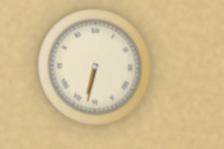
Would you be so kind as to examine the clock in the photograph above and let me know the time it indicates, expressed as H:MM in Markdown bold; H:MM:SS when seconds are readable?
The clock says **6:32**
